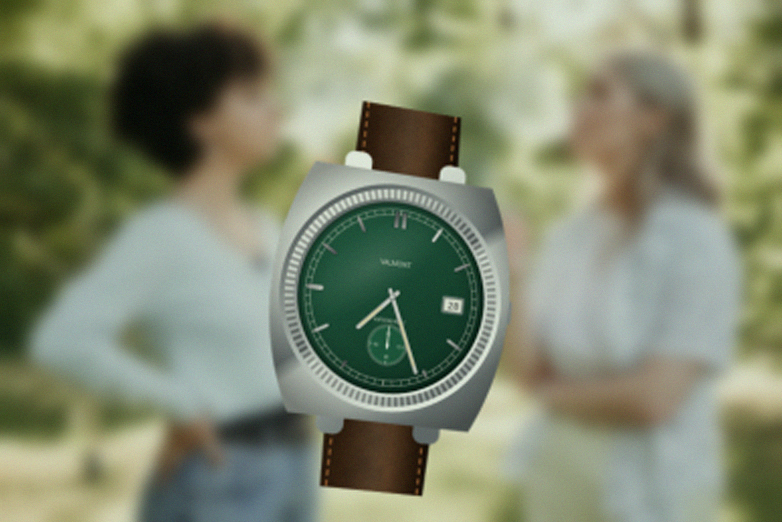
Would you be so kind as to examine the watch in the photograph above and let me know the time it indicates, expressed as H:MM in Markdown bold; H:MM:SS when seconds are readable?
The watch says **7:26**
